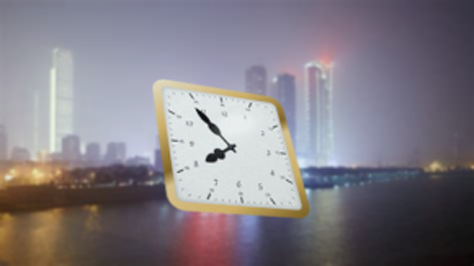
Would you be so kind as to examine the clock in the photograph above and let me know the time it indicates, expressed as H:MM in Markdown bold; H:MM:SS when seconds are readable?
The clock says **7:54**
